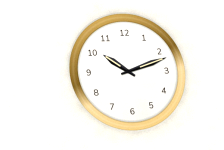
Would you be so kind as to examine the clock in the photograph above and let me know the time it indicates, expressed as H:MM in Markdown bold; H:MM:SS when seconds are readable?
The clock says **10:12**
